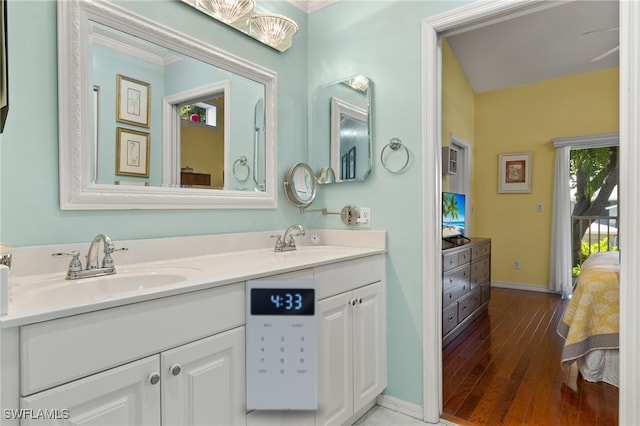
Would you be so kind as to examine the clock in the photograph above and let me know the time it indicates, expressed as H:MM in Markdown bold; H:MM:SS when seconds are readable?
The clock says **4:33**
